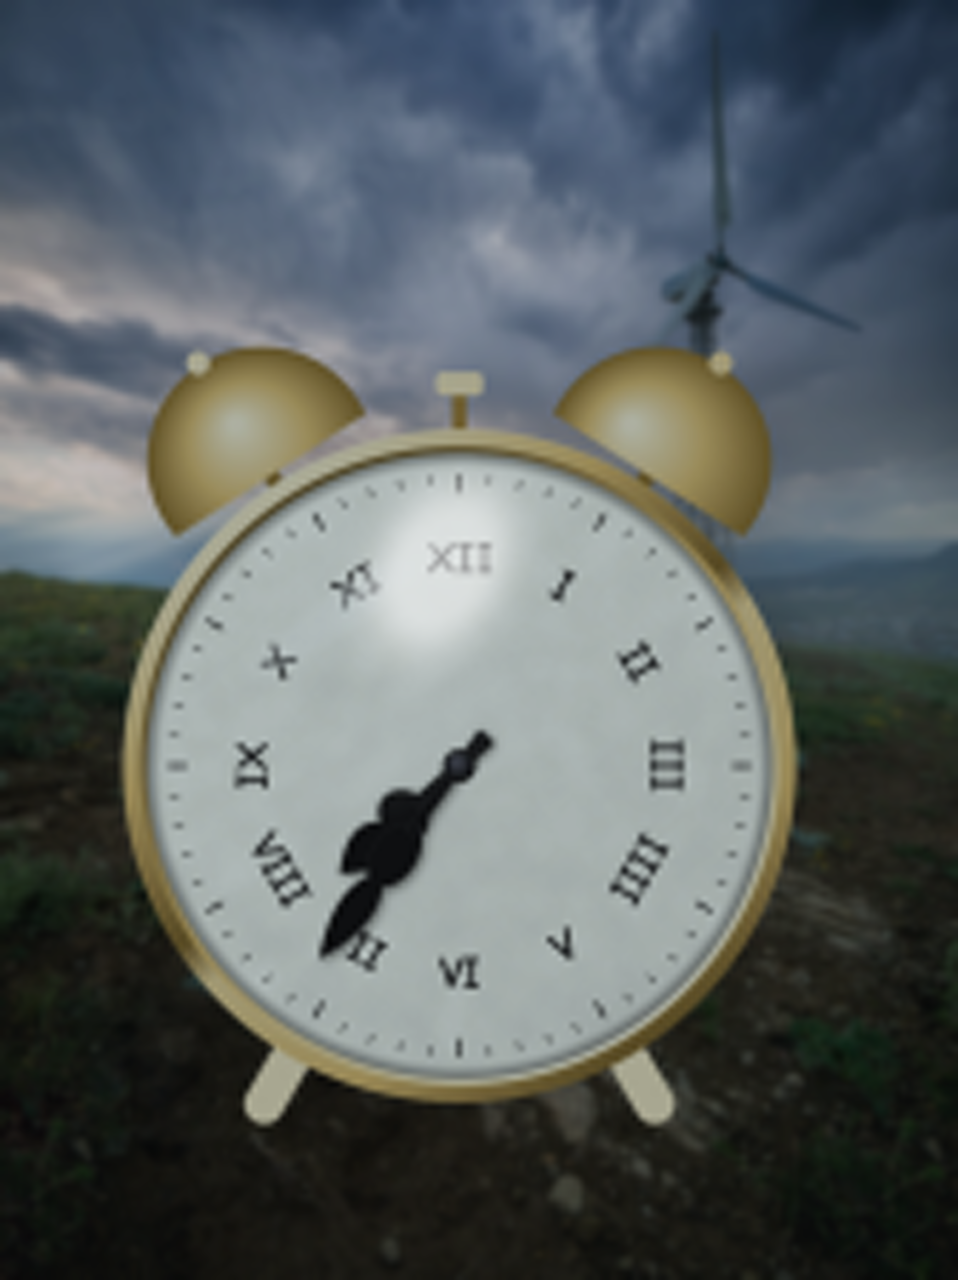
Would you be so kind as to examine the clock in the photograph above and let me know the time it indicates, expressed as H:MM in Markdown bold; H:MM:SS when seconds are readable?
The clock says **7:36**
